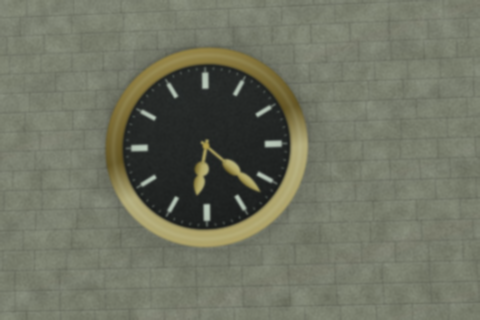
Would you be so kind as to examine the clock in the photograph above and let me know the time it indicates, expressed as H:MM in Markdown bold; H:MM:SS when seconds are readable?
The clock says **6:22**
